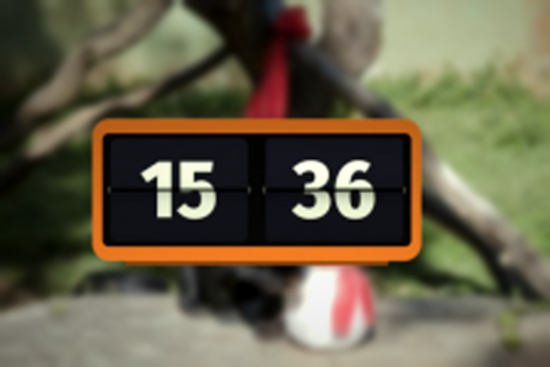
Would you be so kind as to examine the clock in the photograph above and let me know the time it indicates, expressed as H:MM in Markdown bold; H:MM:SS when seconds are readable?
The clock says **15:36**
